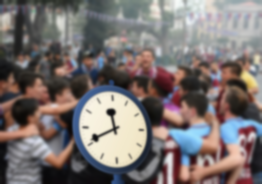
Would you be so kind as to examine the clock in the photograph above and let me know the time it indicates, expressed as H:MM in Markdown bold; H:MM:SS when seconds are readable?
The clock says **11:41**
